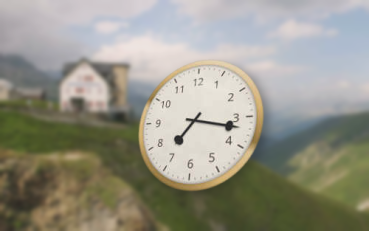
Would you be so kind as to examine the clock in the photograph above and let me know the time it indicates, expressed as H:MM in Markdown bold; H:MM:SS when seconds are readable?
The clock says **7:17**
